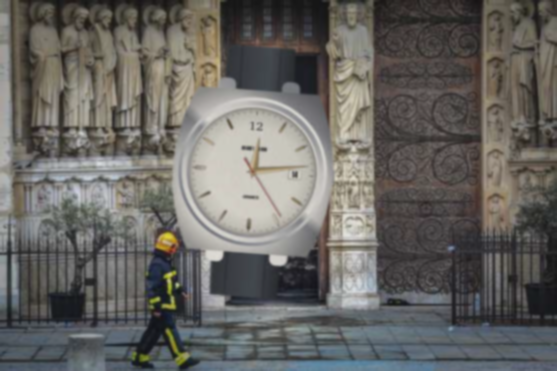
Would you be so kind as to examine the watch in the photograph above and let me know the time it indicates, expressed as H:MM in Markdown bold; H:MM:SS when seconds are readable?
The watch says **12:13:24**
